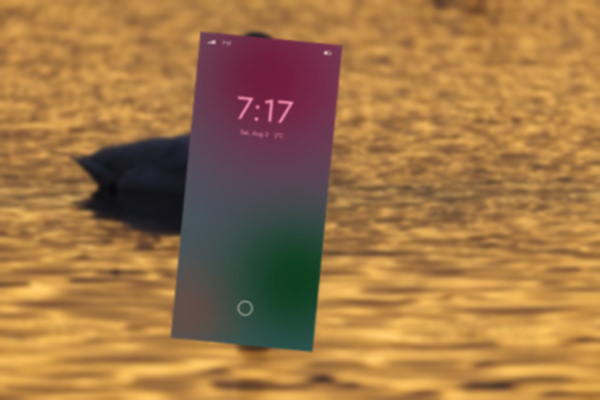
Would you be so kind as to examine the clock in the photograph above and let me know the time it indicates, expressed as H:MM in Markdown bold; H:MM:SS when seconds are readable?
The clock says **7:17**
